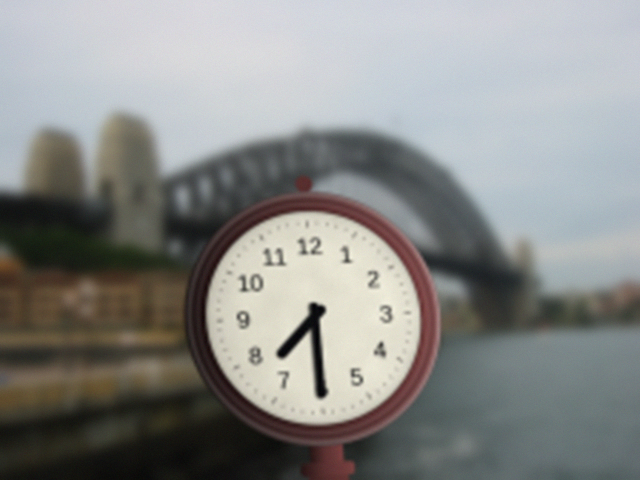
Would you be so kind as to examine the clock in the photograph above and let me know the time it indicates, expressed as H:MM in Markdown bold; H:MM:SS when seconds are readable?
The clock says **7:30**
